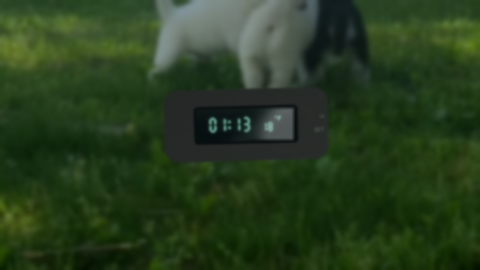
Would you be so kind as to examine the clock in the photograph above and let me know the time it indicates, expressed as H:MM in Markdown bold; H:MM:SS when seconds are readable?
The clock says **1:13**
